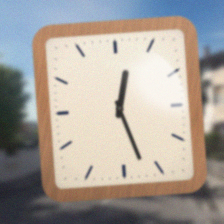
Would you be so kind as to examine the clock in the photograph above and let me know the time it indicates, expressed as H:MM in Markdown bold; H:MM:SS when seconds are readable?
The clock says **12:27**
